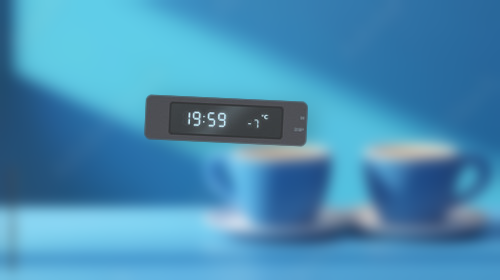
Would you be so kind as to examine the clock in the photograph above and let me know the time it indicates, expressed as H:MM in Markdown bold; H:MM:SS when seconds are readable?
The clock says **19:59**
